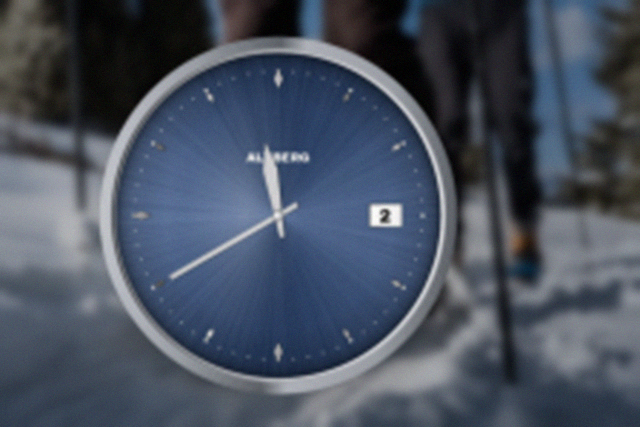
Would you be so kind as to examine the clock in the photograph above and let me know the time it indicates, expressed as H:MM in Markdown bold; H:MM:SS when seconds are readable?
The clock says **11:40**
